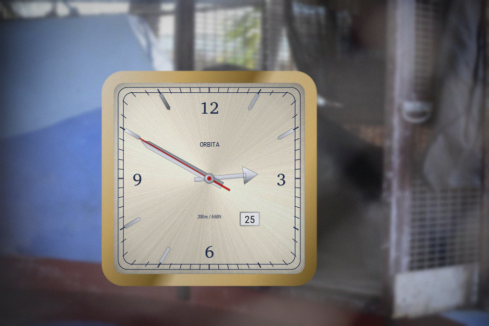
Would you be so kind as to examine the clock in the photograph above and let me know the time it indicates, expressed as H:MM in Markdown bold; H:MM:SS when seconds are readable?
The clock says **2:49:50**
